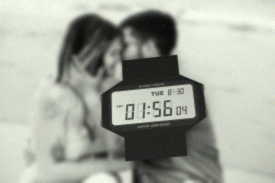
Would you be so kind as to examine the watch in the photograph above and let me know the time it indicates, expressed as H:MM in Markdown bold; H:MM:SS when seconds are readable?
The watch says **1:56**
